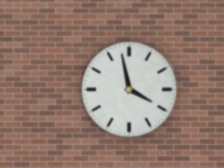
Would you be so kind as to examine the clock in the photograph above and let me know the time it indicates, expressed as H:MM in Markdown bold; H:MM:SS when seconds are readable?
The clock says **3:58**
